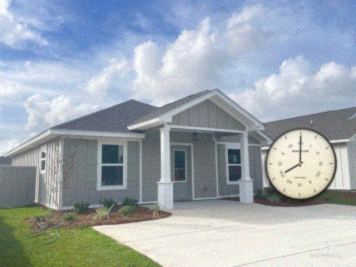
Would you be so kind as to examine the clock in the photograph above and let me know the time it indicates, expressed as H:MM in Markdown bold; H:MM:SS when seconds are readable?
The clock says **8:00**
